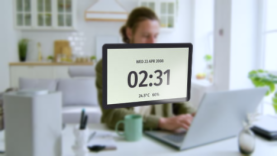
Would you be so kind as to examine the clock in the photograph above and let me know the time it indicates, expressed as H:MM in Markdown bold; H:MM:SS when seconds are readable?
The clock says **2:31**
